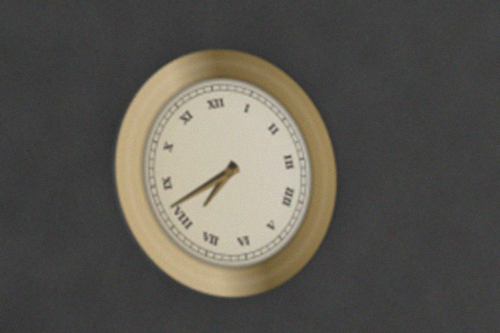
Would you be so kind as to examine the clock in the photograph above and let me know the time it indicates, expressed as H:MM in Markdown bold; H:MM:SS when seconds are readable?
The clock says **7:42**
